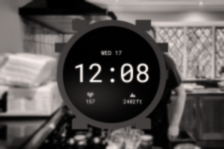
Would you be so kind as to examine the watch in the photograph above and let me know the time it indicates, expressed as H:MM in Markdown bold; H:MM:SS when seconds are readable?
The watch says **12:08**
